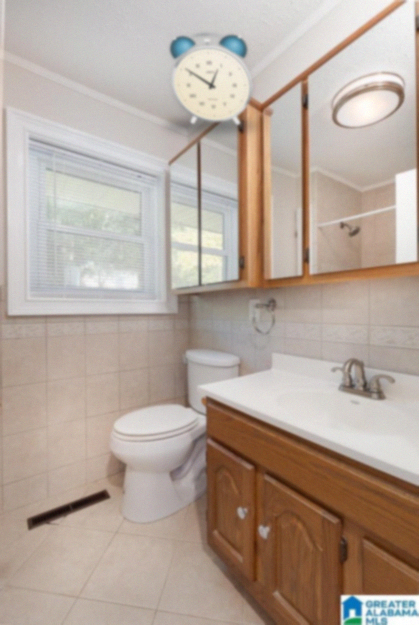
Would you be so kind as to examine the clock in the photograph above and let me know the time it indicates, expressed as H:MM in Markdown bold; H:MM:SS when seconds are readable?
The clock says **12:51**
